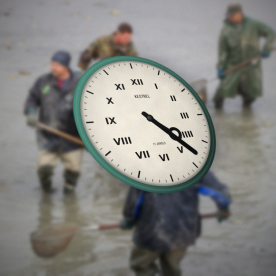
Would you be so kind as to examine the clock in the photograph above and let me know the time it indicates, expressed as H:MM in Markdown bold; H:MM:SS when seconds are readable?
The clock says **4:23**
